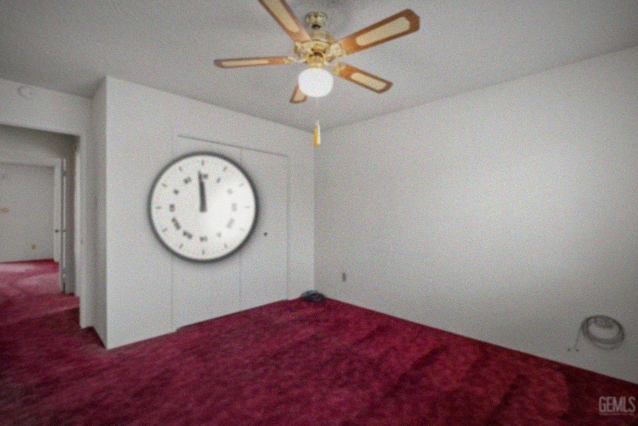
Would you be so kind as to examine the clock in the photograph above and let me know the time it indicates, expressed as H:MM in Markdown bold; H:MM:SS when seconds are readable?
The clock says **11:59**
